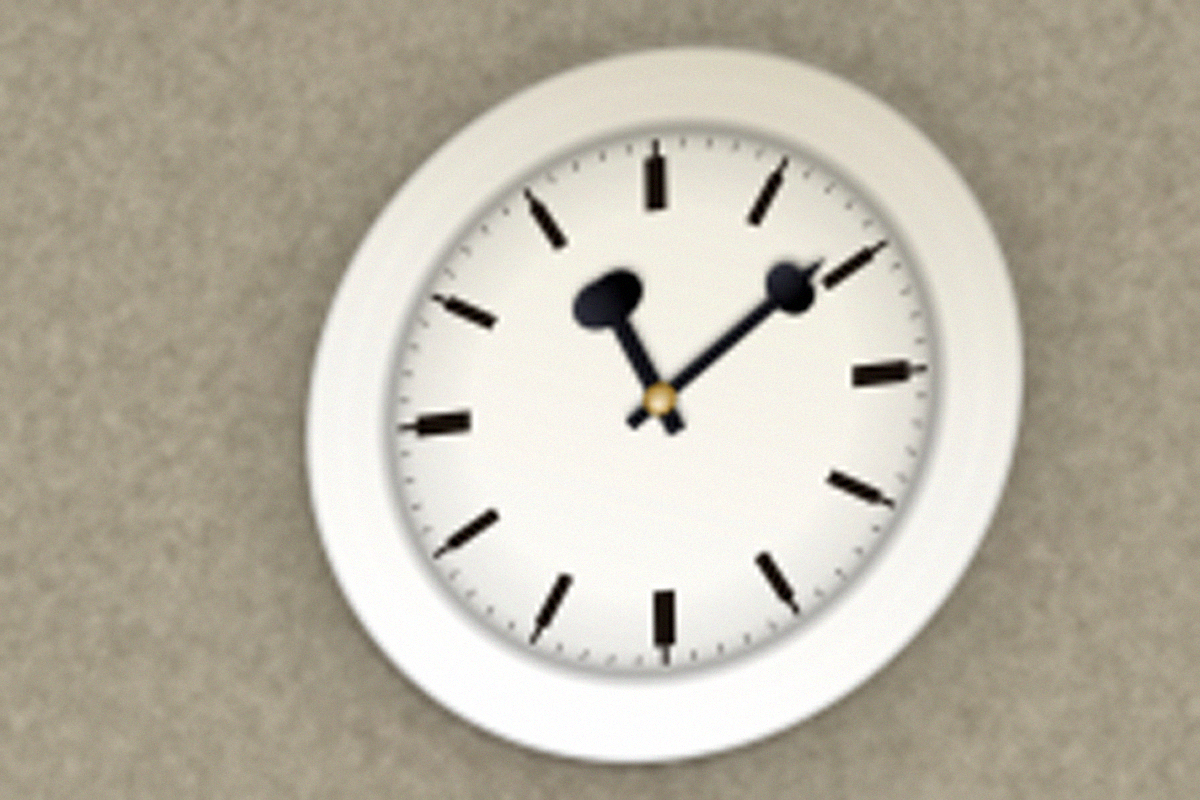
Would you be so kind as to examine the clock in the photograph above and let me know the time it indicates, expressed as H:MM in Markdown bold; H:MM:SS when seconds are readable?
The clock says **11:09**
